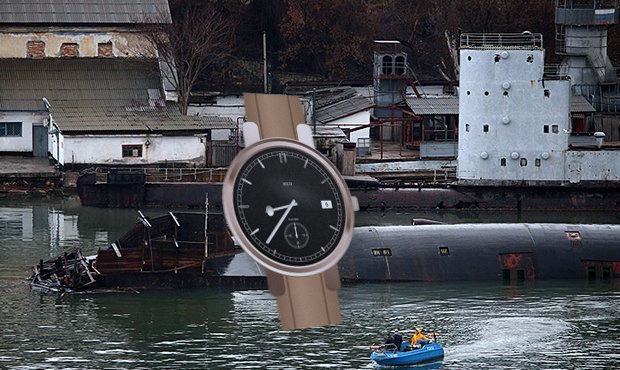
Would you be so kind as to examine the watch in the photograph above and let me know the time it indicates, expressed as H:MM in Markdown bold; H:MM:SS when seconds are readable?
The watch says **8:37**
